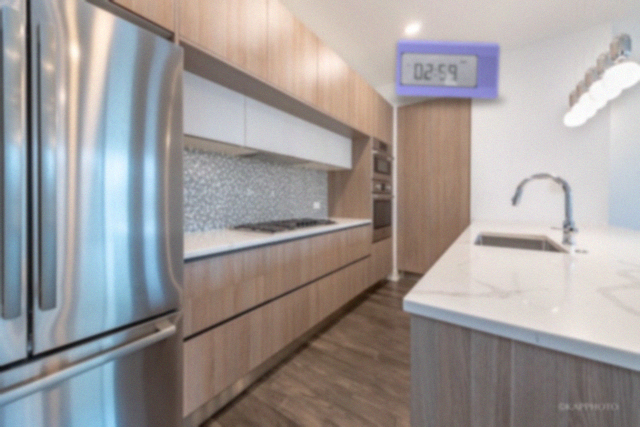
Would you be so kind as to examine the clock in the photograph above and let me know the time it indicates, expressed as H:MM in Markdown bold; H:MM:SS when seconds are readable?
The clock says **2:59**
